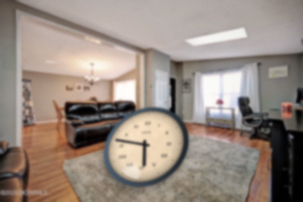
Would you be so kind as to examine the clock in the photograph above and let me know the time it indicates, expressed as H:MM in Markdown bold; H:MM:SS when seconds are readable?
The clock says **5:47**
